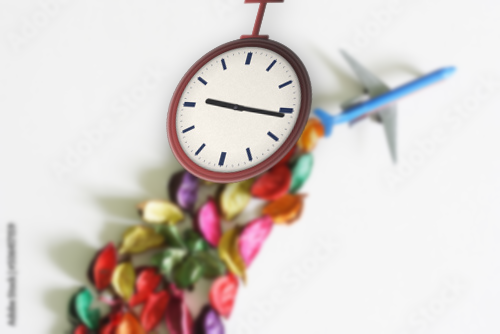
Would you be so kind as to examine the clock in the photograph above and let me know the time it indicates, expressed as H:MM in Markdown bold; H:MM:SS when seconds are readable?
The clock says **9:16**
